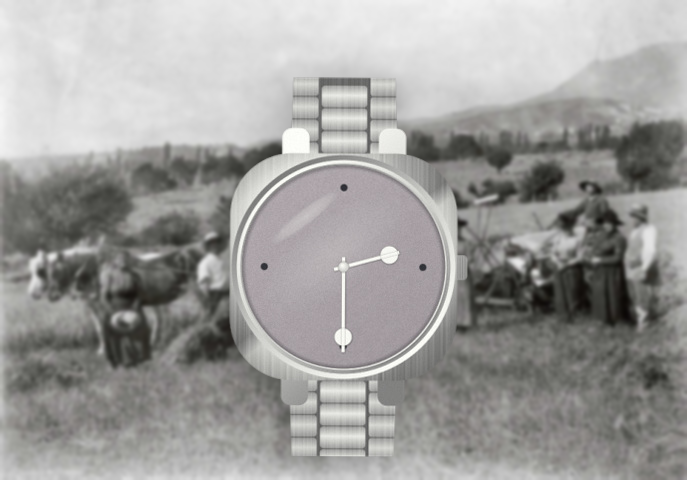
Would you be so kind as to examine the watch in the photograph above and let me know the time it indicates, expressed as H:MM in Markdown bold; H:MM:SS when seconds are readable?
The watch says **2:30**
